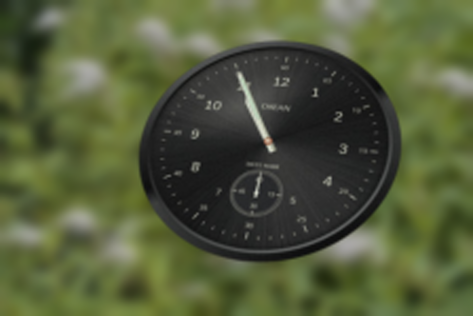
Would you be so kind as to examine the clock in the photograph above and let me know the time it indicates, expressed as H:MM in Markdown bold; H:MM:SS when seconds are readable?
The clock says **10:55**
